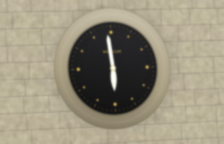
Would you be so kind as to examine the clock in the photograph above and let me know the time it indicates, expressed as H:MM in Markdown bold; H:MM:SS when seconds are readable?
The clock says **5:59**
